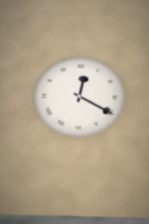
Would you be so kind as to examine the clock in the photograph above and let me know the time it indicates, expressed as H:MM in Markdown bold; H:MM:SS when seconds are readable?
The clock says **12:20**
